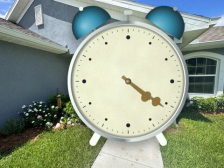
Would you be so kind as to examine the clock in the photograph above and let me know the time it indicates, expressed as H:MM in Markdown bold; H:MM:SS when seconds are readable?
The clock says **4:21**
